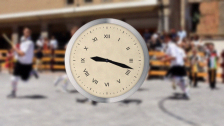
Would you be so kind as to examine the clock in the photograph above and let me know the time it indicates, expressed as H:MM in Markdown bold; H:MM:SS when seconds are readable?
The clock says **9:18**
